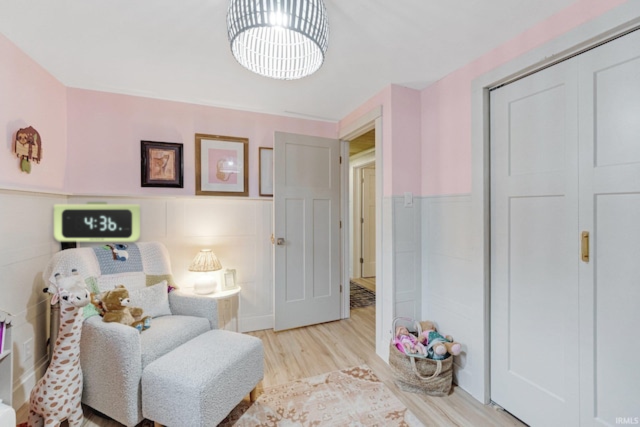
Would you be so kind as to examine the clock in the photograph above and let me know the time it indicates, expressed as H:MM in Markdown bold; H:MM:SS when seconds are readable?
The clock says **4:36**
